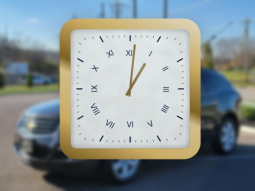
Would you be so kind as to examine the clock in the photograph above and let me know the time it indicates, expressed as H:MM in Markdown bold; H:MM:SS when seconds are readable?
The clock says **1:01**
